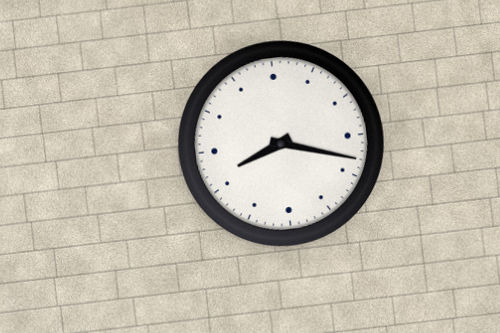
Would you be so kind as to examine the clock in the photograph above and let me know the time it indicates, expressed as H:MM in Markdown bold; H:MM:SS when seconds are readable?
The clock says **8:18**
